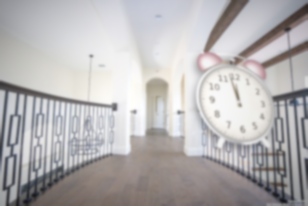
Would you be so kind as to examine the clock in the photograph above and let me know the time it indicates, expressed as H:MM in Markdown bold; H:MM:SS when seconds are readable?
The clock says **11:58**
